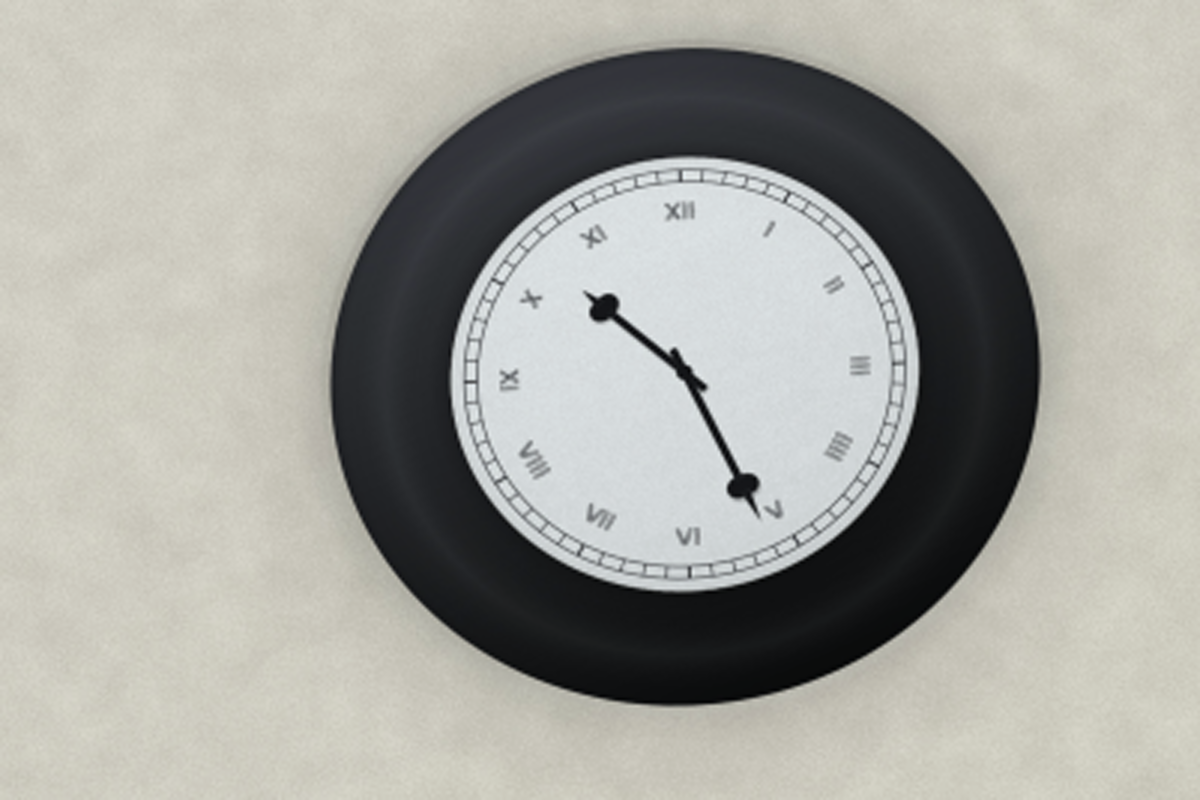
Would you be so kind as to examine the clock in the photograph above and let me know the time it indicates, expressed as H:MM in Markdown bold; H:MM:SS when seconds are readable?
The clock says **10:26**
